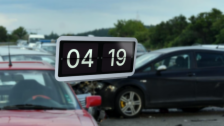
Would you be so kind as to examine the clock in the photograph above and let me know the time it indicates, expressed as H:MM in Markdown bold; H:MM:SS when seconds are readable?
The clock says **4:19**
